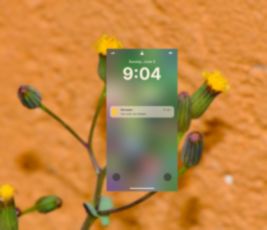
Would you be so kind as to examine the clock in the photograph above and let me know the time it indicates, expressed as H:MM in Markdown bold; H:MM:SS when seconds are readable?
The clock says **9:04**
